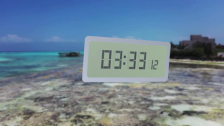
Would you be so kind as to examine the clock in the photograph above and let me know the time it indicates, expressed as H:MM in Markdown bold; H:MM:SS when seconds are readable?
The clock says **3:33:12**
